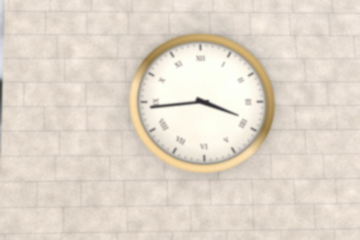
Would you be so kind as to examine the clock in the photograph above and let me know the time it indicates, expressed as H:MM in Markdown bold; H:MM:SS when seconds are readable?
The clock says **3:44**
